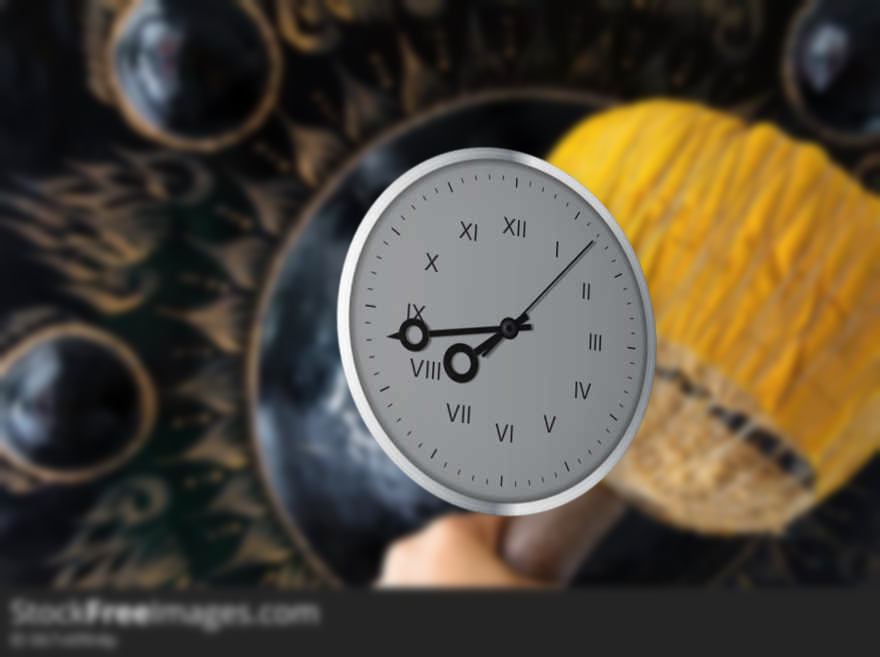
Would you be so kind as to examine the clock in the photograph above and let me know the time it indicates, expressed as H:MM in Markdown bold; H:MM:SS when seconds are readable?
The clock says **7:43:07**
